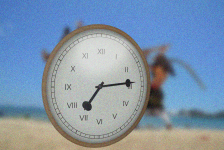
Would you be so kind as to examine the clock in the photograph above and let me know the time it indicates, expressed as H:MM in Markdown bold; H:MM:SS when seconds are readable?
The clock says **7:14**
